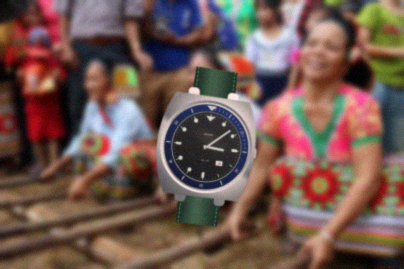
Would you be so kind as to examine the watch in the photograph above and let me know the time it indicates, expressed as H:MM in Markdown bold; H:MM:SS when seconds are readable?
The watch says **3:08**
